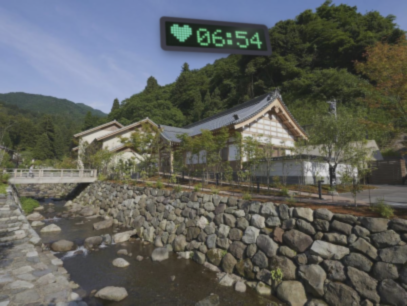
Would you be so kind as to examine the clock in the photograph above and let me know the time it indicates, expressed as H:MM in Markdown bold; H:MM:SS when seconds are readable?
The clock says **6:54**
